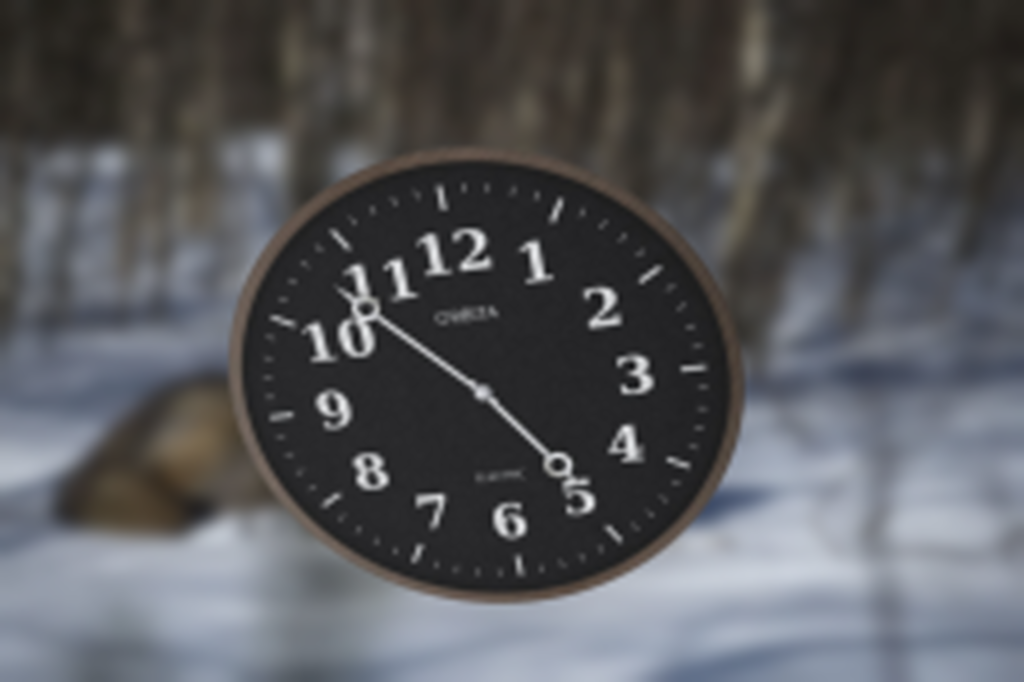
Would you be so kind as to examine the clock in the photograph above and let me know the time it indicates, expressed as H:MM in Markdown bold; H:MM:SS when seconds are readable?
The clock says **4:53**
